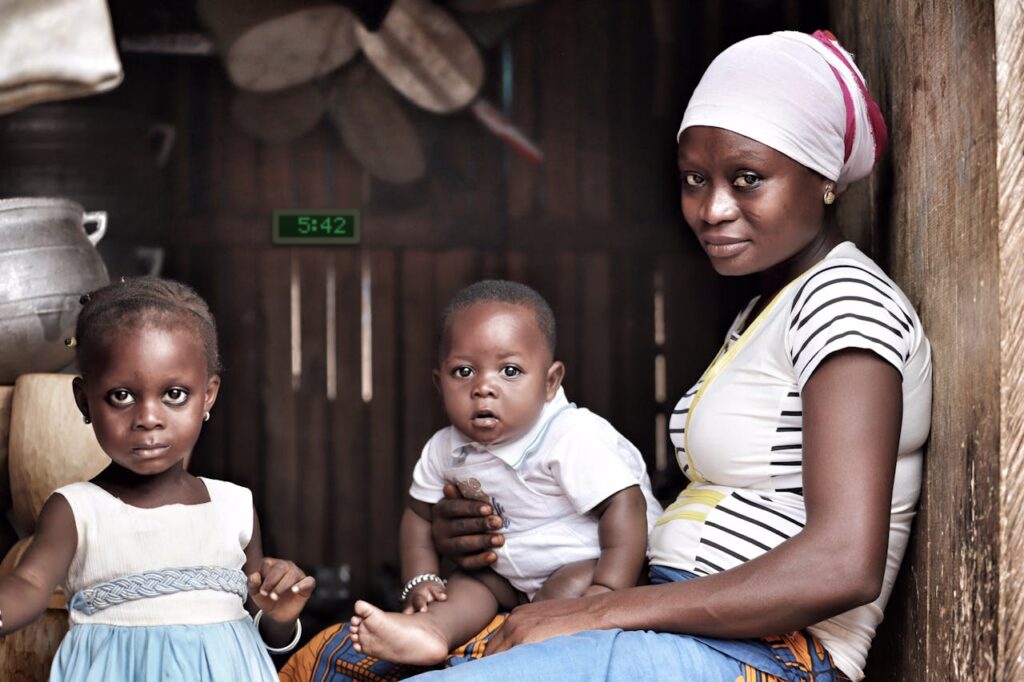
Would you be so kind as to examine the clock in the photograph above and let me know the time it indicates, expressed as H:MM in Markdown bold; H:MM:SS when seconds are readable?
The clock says **5:42**
